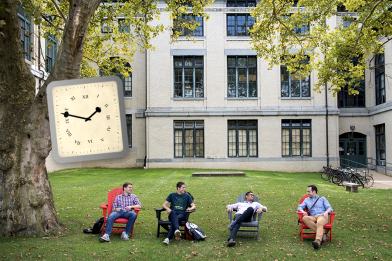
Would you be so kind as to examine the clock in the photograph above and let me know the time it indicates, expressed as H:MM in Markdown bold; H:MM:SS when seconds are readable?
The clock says **1:48**
